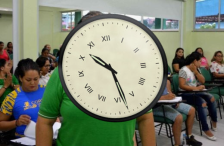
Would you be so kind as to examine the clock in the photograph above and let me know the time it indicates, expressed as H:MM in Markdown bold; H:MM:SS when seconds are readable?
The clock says **10:28**
